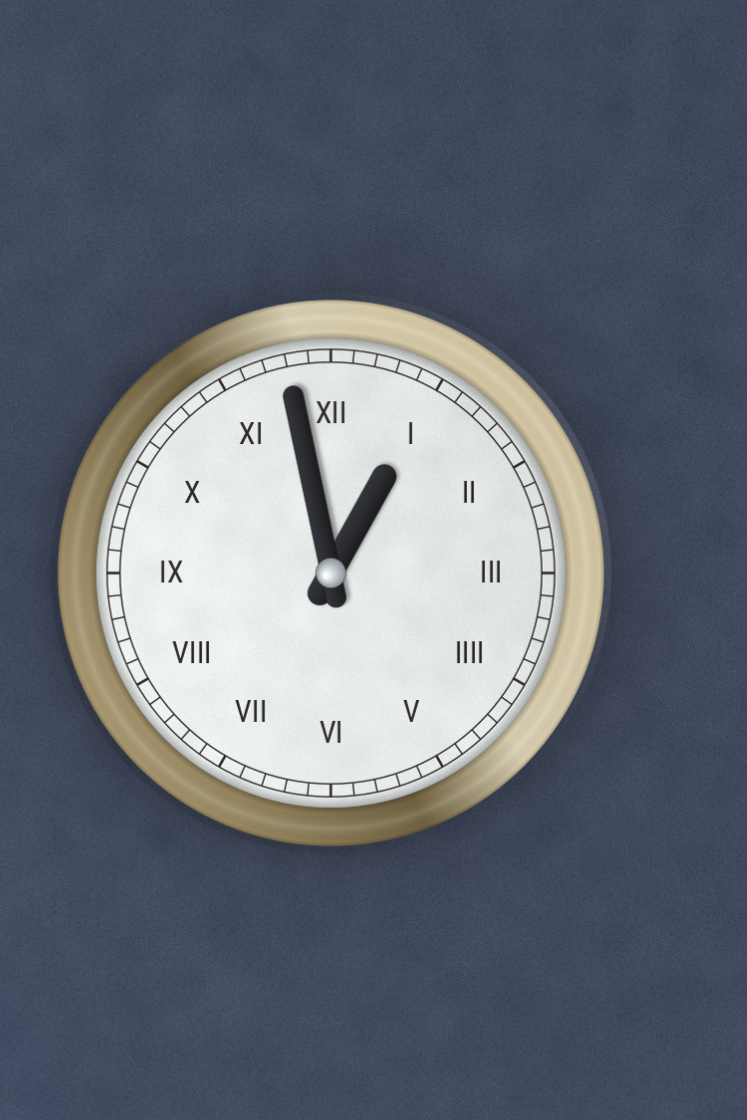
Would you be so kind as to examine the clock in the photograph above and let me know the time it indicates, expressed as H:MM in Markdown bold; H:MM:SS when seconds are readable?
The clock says **12:58**
